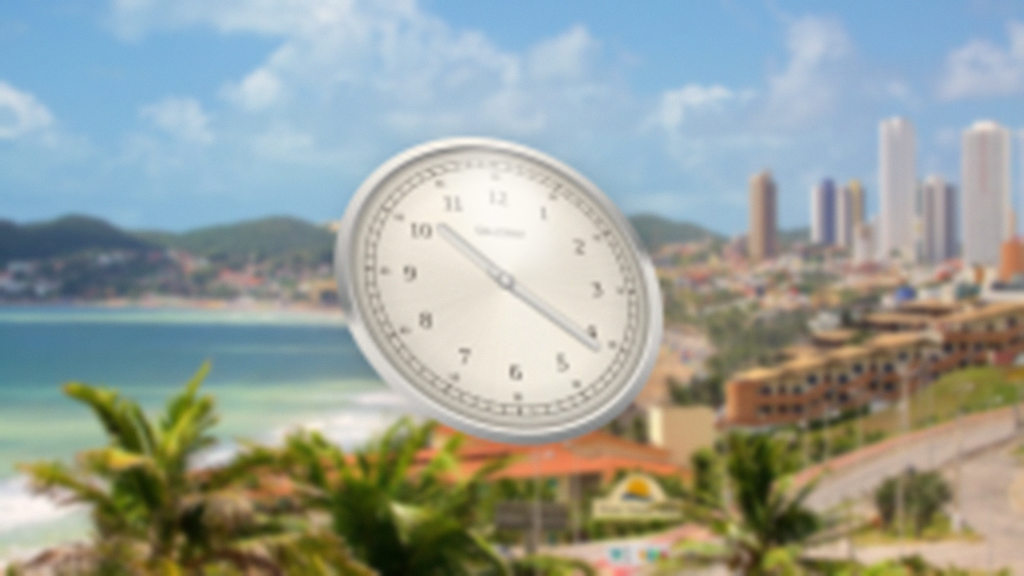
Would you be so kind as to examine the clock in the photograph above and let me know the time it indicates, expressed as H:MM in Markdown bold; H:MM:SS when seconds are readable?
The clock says **10:21**
